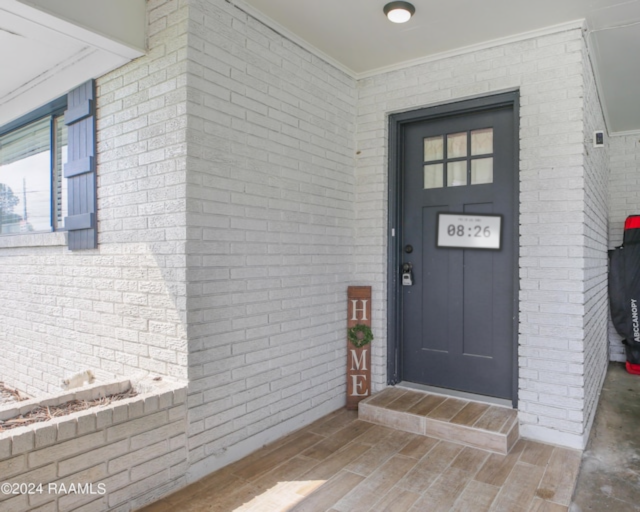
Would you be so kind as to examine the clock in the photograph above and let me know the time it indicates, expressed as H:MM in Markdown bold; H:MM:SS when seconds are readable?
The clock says **8:26**
